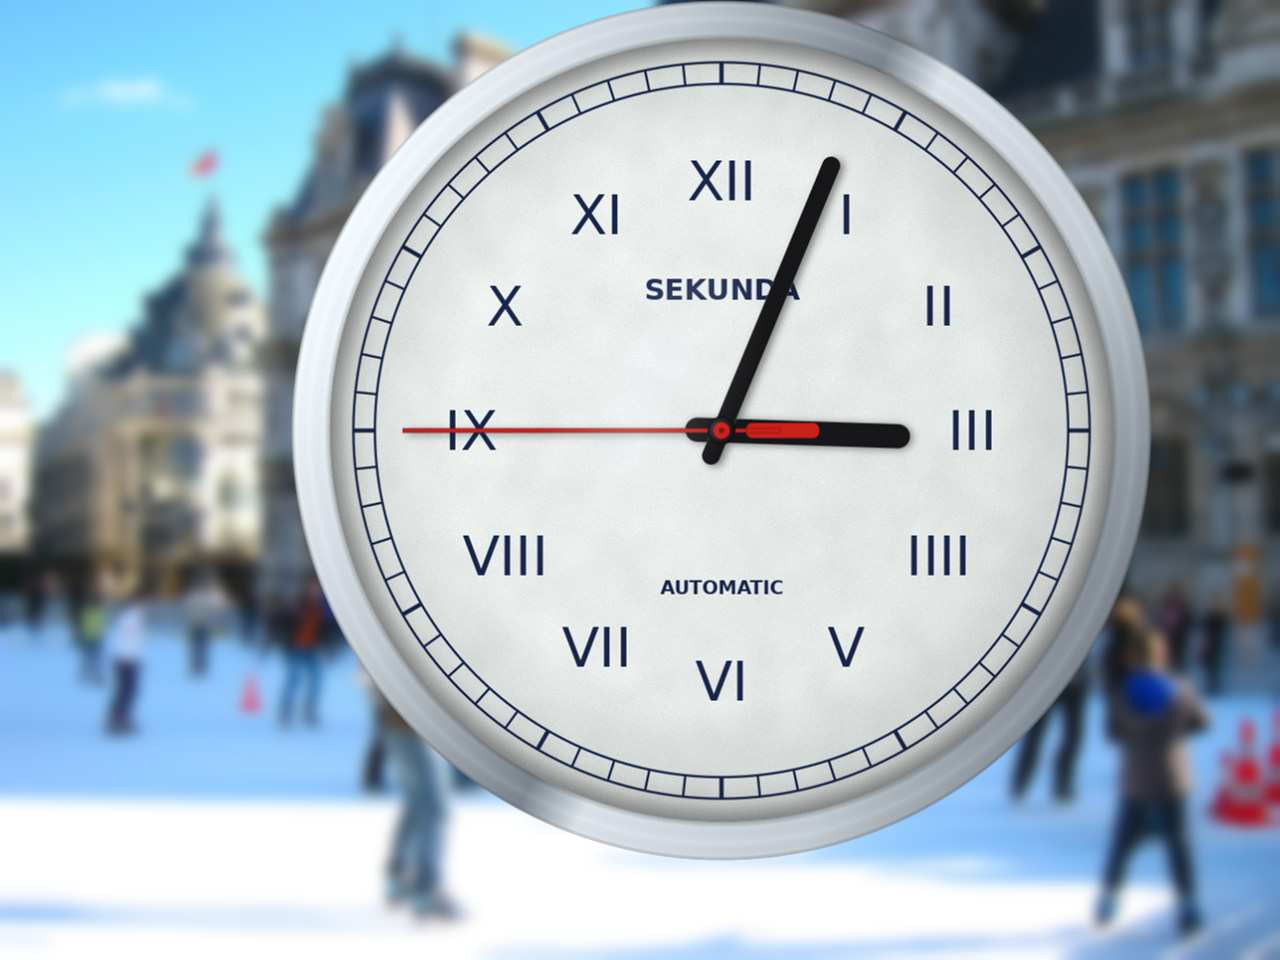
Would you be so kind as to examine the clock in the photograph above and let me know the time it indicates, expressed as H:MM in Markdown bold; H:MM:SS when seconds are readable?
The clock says **3:03:45**
